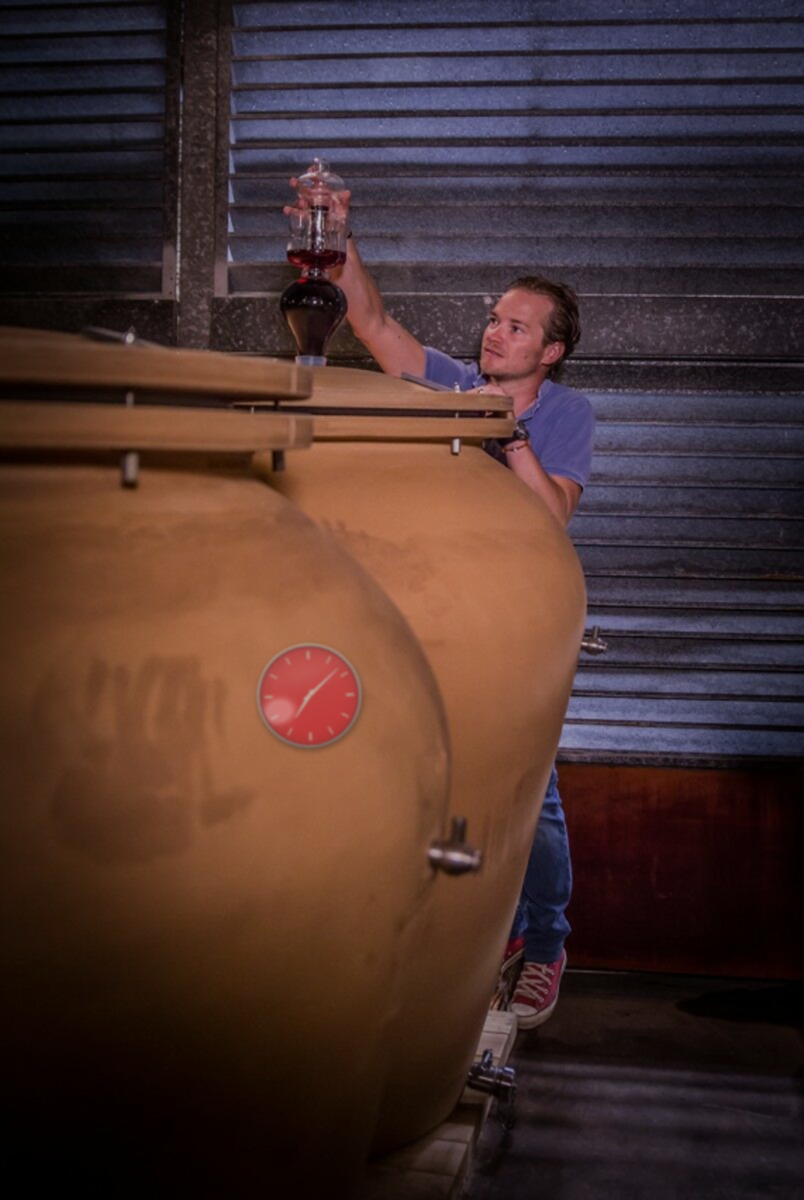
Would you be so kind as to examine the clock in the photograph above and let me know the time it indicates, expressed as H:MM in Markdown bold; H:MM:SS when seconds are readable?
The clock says **7:08**
